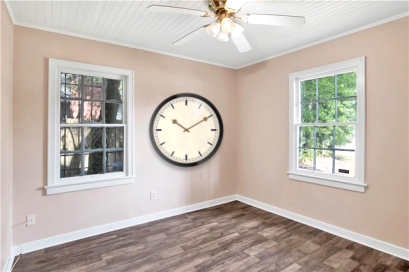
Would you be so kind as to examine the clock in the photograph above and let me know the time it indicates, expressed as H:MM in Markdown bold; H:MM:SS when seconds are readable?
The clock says **10:10**
